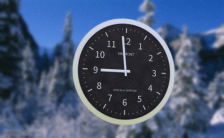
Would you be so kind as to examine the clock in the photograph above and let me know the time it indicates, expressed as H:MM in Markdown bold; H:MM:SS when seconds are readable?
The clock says **8:59**
